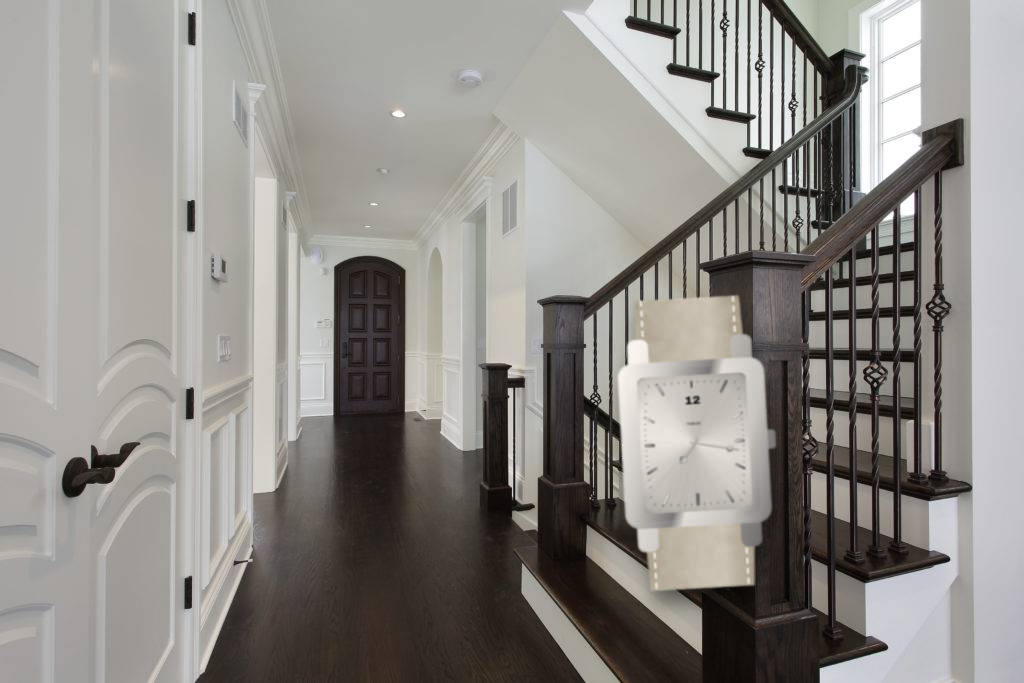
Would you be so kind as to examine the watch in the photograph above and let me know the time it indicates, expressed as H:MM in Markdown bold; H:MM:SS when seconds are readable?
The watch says **7:17**
